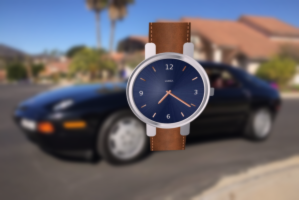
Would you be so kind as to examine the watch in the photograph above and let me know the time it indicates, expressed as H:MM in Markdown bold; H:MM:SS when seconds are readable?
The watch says **7:21**
